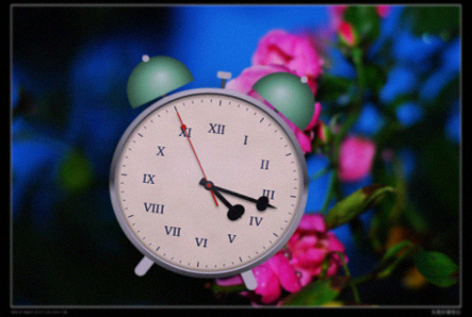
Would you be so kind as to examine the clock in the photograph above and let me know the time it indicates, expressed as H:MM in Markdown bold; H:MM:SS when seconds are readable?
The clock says **4:16:55**
